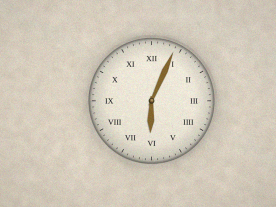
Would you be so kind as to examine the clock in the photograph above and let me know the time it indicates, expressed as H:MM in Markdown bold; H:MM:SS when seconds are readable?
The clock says **6:04**
